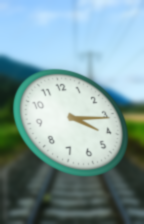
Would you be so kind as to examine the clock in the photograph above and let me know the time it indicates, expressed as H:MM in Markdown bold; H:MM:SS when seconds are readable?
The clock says **4:16**
